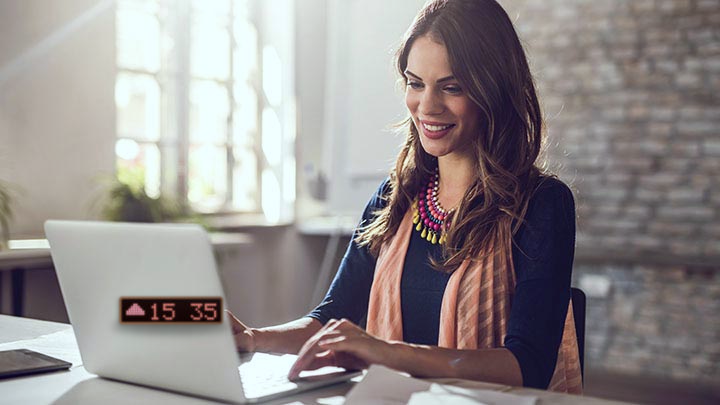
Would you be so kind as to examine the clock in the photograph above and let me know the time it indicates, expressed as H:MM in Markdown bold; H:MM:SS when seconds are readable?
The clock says **15:35**
